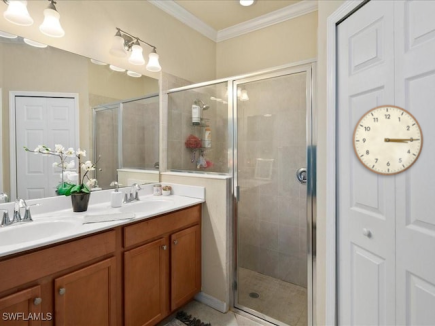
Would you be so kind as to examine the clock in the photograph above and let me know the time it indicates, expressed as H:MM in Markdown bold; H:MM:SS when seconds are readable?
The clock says **3:15**
